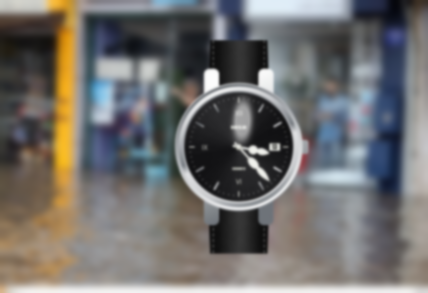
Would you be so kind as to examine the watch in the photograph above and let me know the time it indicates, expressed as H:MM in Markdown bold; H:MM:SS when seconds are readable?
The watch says **3:23**
